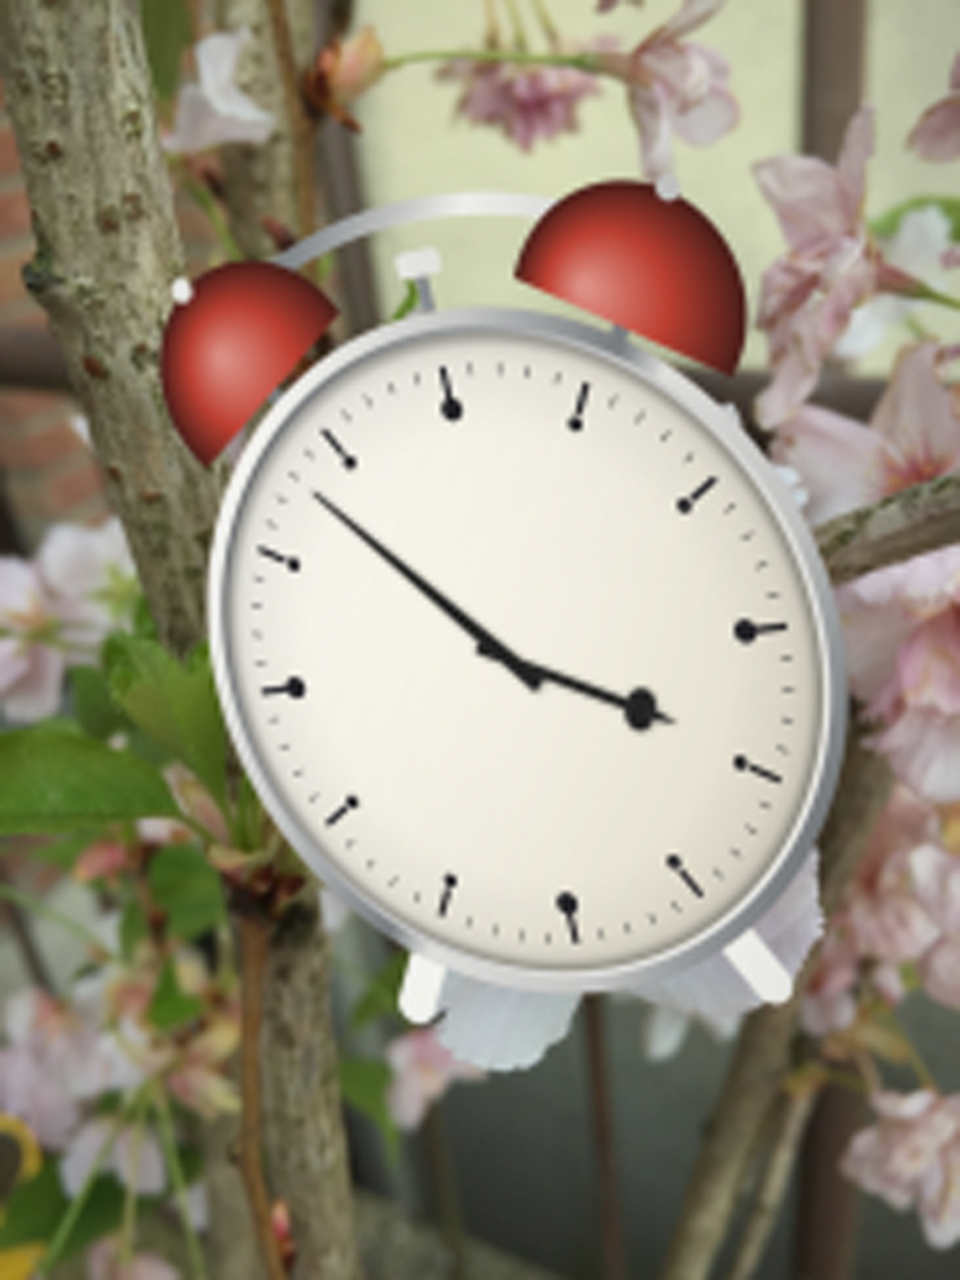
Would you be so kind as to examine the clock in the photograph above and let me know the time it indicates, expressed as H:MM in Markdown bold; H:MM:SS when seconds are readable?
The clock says **3:53**
